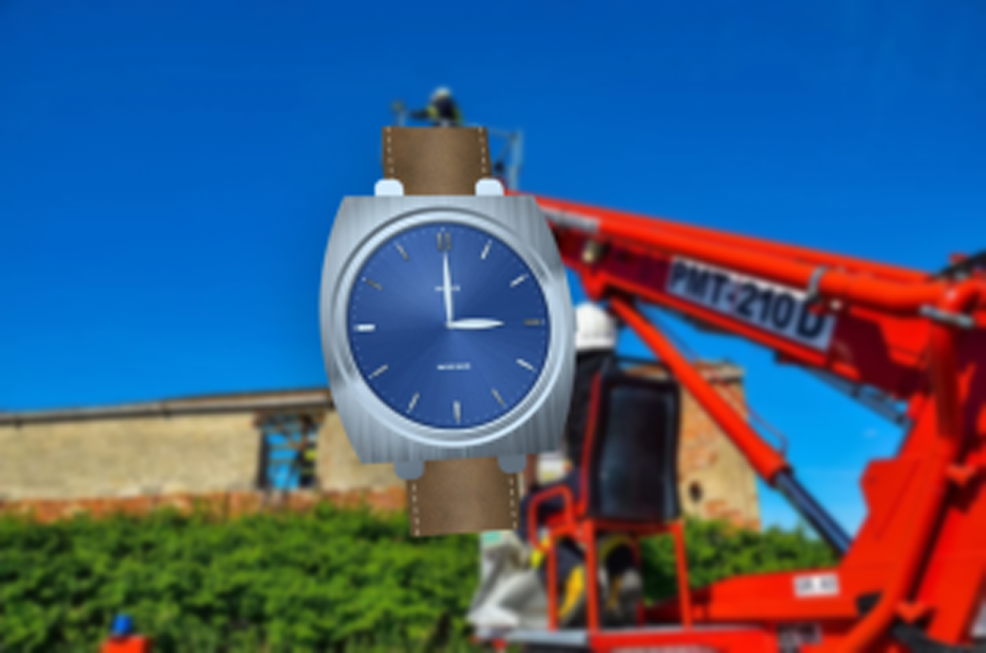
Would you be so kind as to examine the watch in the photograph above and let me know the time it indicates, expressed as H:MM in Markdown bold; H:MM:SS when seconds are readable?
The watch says **3:00**
